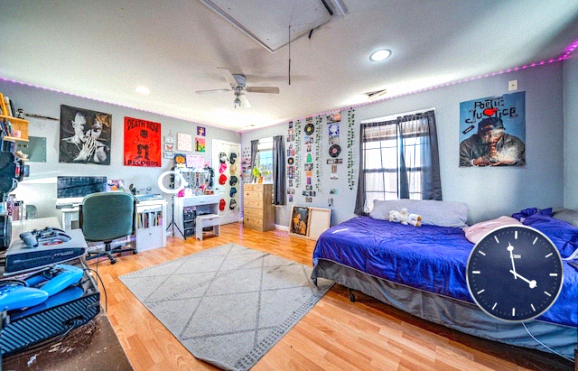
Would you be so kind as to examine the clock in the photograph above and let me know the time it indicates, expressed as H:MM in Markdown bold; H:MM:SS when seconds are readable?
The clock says **3:58**
